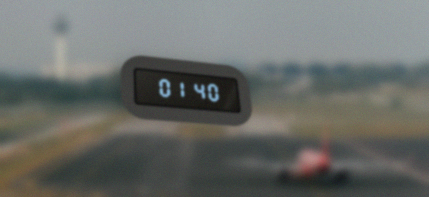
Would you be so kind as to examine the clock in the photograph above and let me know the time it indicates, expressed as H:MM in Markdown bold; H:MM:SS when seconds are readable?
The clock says **1:40**
